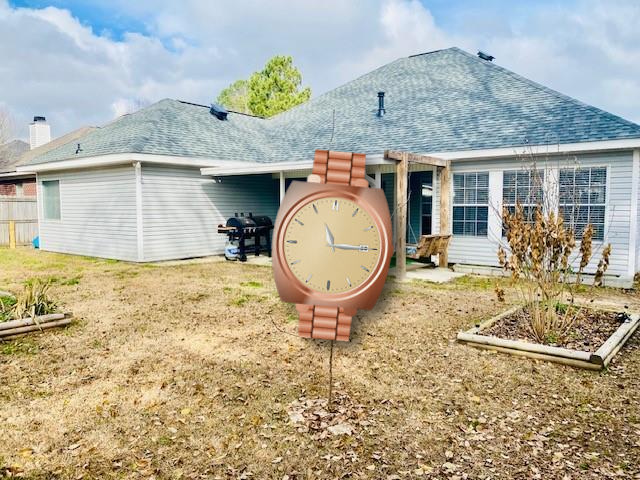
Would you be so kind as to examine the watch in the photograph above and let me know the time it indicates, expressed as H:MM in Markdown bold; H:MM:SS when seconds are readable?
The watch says **11:15**
